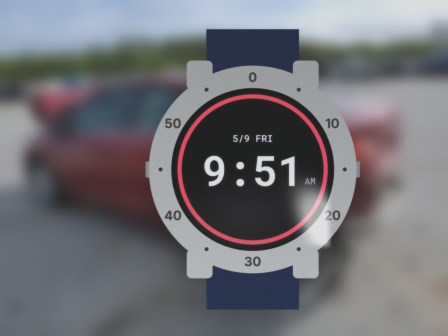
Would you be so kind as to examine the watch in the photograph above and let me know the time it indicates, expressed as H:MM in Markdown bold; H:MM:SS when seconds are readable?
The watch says **9:51**
